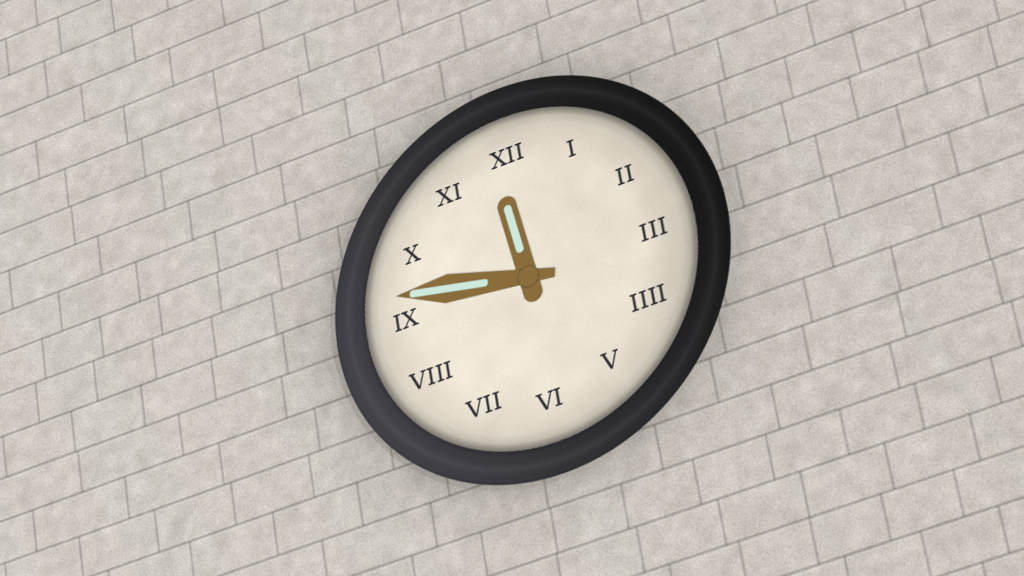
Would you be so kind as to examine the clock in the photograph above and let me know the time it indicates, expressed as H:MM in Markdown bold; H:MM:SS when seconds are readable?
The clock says **11:47**
